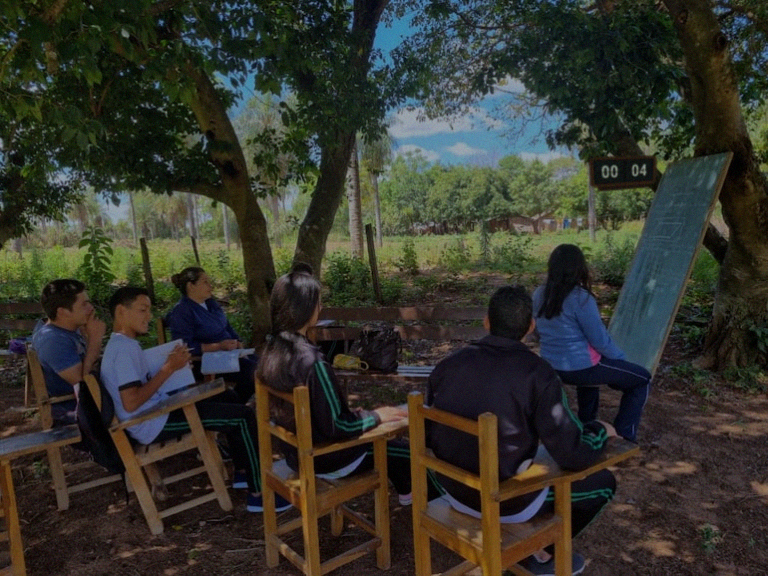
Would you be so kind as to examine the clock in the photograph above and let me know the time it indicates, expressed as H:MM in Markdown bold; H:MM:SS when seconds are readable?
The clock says **0:04**
